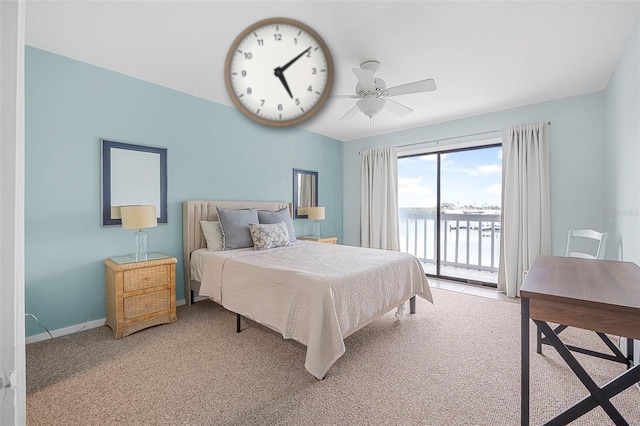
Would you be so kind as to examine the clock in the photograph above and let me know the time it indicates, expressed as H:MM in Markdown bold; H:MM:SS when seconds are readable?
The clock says **5:09**
